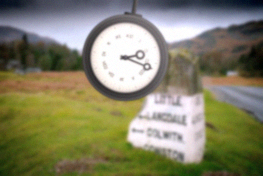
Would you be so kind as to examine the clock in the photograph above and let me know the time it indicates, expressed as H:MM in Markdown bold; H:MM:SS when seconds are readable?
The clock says **2:17**
